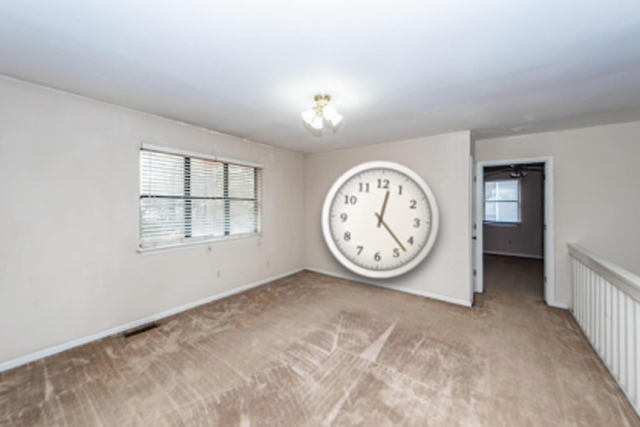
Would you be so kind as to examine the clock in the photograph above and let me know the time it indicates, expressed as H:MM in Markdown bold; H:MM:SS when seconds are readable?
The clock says **12:23**
